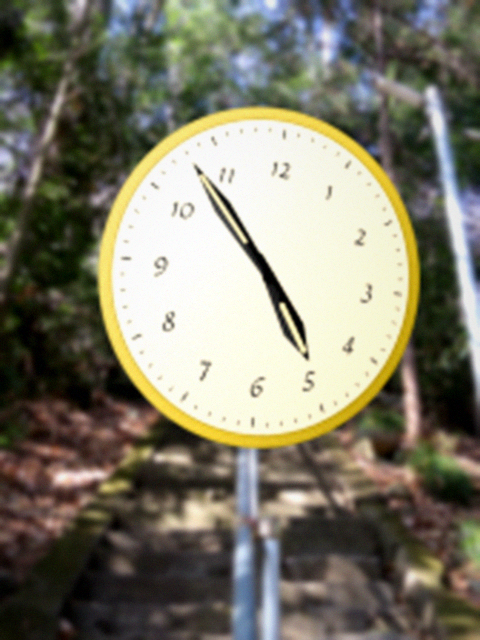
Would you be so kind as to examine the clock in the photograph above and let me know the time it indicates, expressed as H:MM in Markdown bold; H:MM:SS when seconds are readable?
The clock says **4:53**
